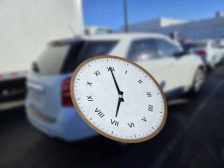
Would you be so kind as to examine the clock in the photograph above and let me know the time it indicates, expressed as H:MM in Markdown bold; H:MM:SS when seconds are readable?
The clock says **7:00**
